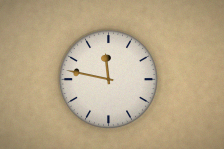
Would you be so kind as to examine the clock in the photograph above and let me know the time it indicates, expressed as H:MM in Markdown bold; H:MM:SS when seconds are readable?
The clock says **11:47**
